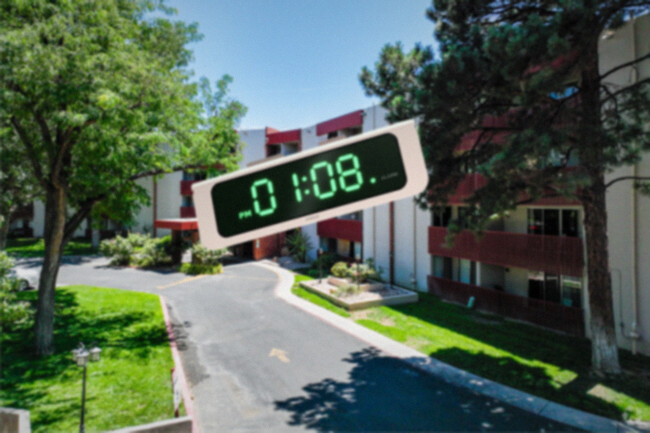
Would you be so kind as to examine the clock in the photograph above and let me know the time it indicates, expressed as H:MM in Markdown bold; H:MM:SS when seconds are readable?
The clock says **1:08**
